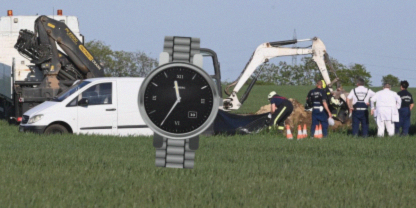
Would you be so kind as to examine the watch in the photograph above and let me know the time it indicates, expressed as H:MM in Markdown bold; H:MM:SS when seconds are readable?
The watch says **11:35**
